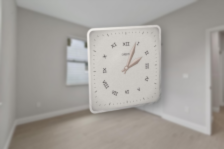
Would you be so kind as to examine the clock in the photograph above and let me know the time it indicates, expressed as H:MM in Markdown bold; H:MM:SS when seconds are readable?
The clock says **2:04**
